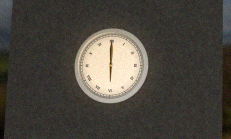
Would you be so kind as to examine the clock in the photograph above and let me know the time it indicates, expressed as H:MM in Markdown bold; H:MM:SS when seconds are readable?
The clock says **6:00**
